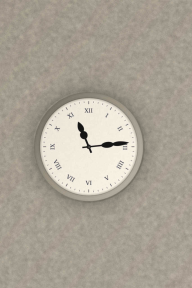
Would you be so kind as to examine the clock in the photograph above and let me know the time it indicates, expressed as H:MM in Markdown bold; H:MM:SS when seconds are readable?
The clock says **11:14**
